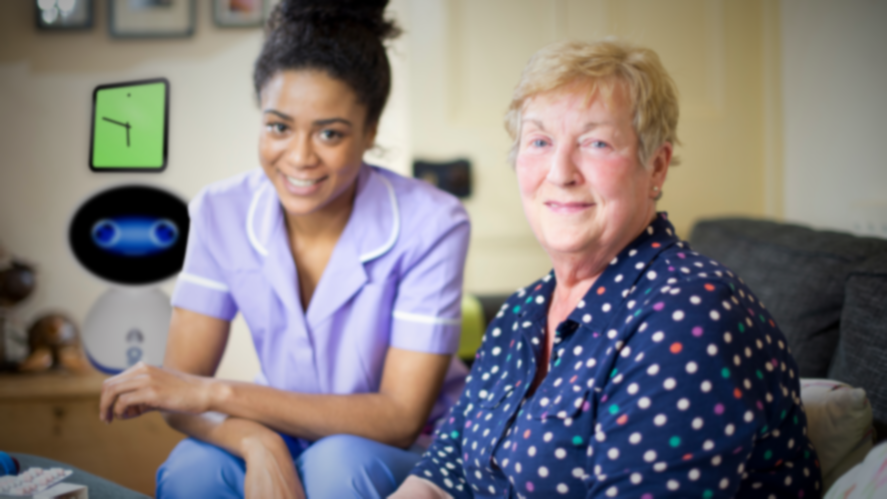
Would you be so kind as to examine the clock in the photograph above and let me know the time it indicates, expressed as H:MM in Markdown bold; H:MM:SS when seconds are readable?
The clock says **5:48**
